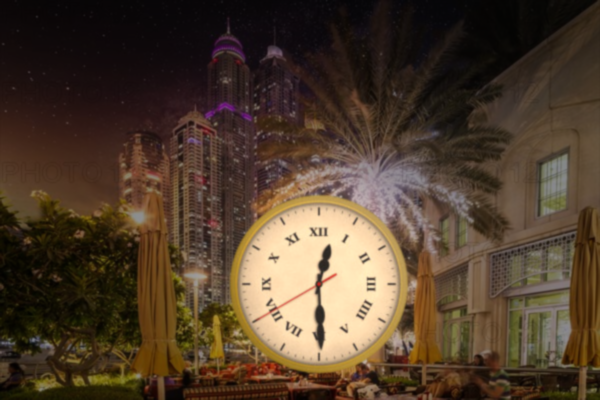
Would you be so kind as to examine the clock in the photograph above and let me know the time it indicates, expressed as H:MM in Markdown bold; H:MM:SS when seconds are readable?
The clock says **12:29:40**
